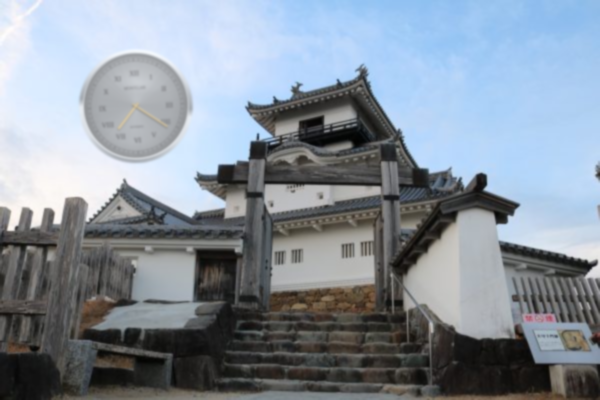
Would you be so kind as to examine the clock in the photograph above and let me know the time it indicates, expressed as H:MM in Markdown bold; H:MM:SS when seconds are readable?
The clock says **7:21**
